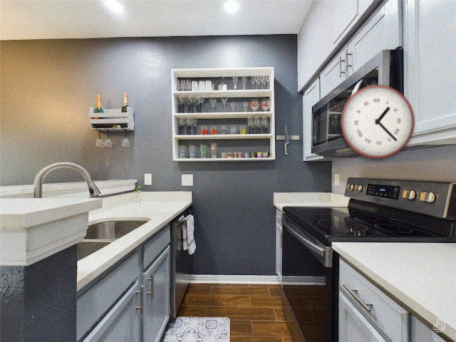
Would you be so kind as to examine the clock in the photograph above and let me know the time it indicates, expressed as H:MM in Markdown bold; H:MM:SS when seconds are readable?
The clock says **1:23**
